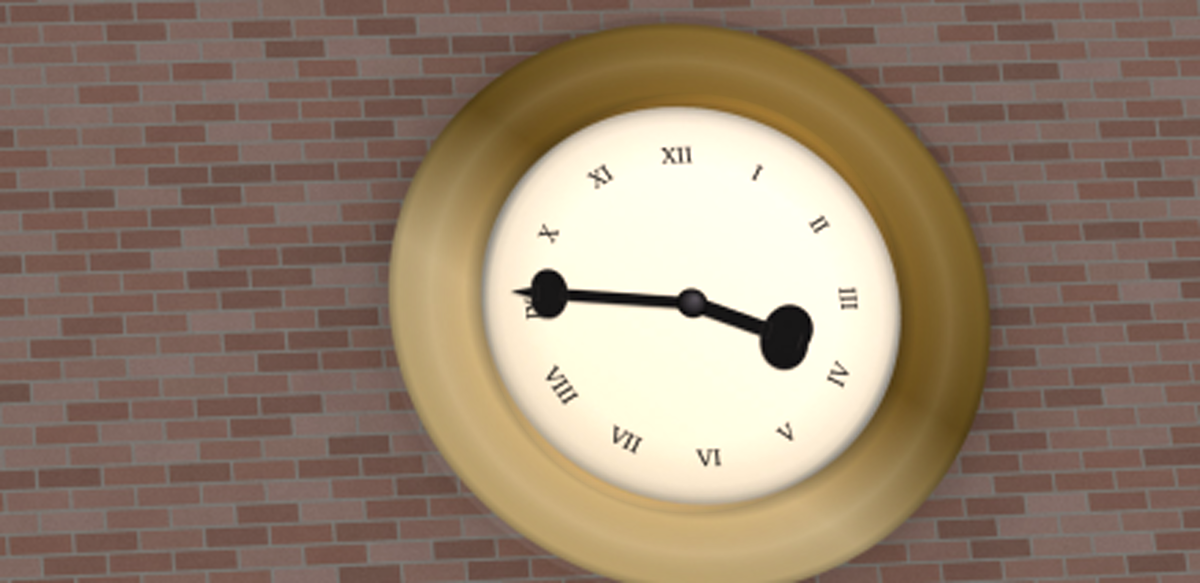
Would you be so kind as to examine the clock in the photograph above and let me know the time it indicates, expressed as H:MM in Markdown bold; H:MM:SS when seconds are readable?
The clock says **3:46**
